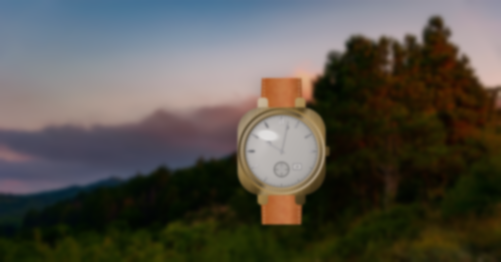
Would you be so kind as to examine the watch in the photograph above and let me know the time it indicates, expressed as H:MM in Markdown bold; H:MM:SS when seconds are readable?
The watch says **10:02**
